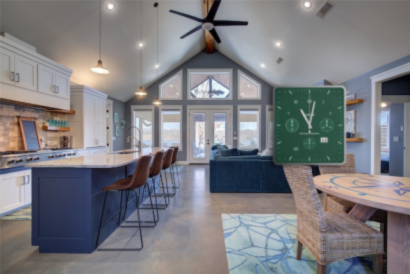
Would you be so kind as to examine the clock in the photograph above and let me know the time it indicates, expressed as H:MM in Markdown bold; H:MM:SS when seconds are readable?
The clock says **11:02**
